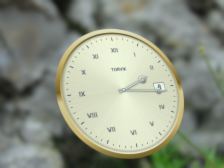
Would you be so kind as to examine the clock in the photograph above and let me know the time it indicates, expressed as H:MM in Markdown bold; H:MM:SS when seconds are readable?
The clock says **2:16**
